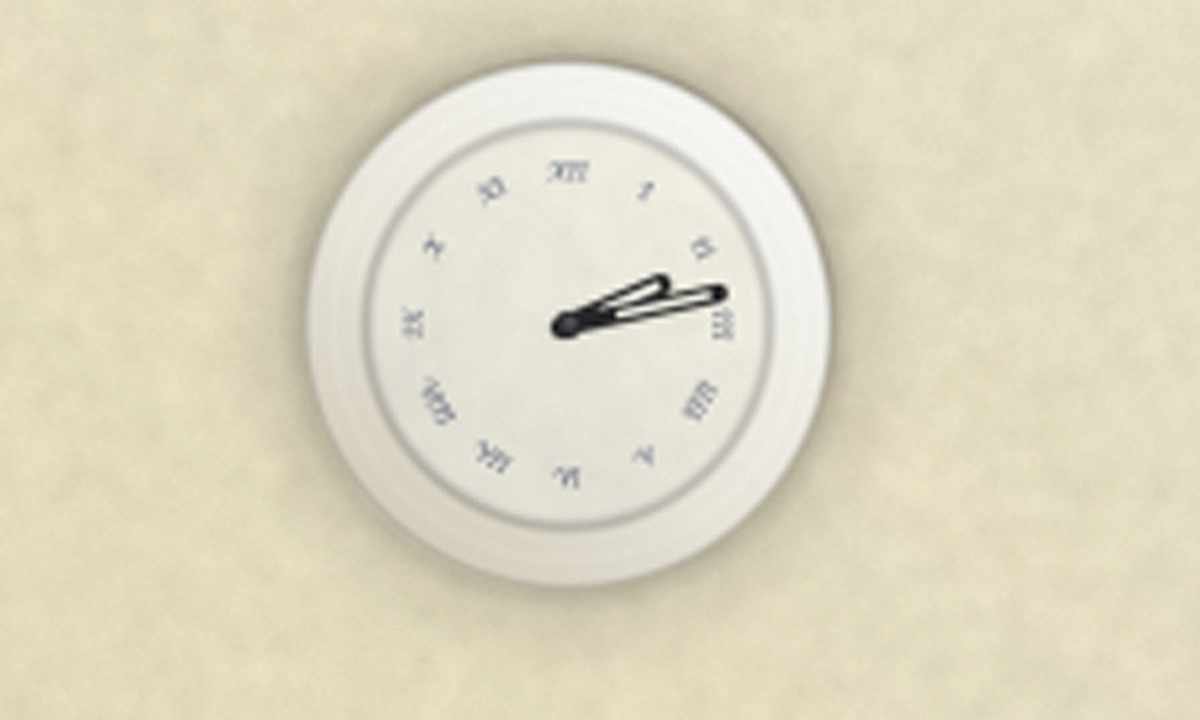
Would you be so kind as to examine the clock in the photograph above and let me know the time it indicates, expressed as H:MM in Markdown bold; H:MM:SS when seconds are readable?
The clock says **2:13**
